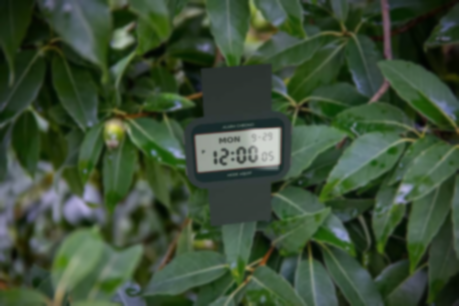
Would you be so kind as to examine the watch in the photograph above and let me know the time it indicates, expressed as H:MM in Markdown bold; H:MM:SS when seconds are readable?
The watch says **12:00**
